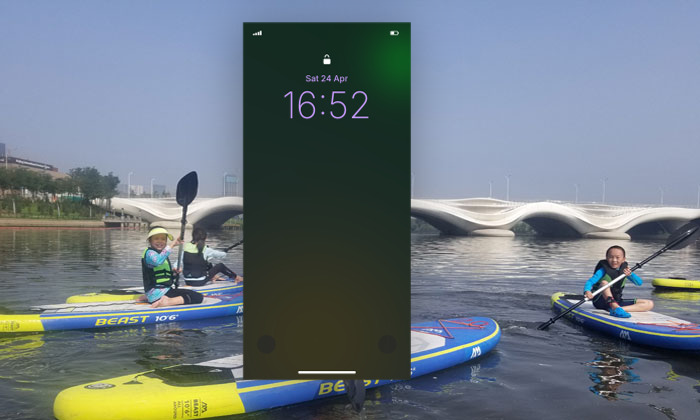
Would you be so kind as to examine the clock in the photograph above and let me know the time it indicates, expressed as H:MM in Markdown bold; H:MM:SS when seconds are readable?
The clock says **16:52**
